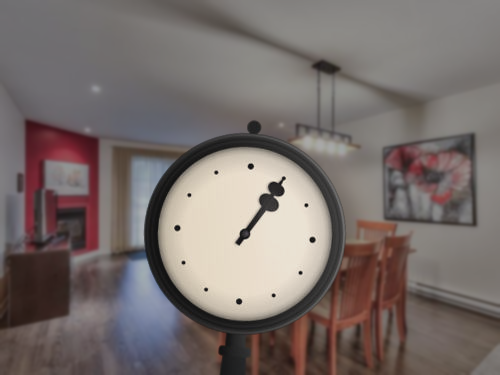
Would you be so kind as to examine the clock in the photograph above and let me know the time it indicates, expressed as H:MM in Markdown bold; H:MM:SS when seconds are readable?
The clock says **1:05**
